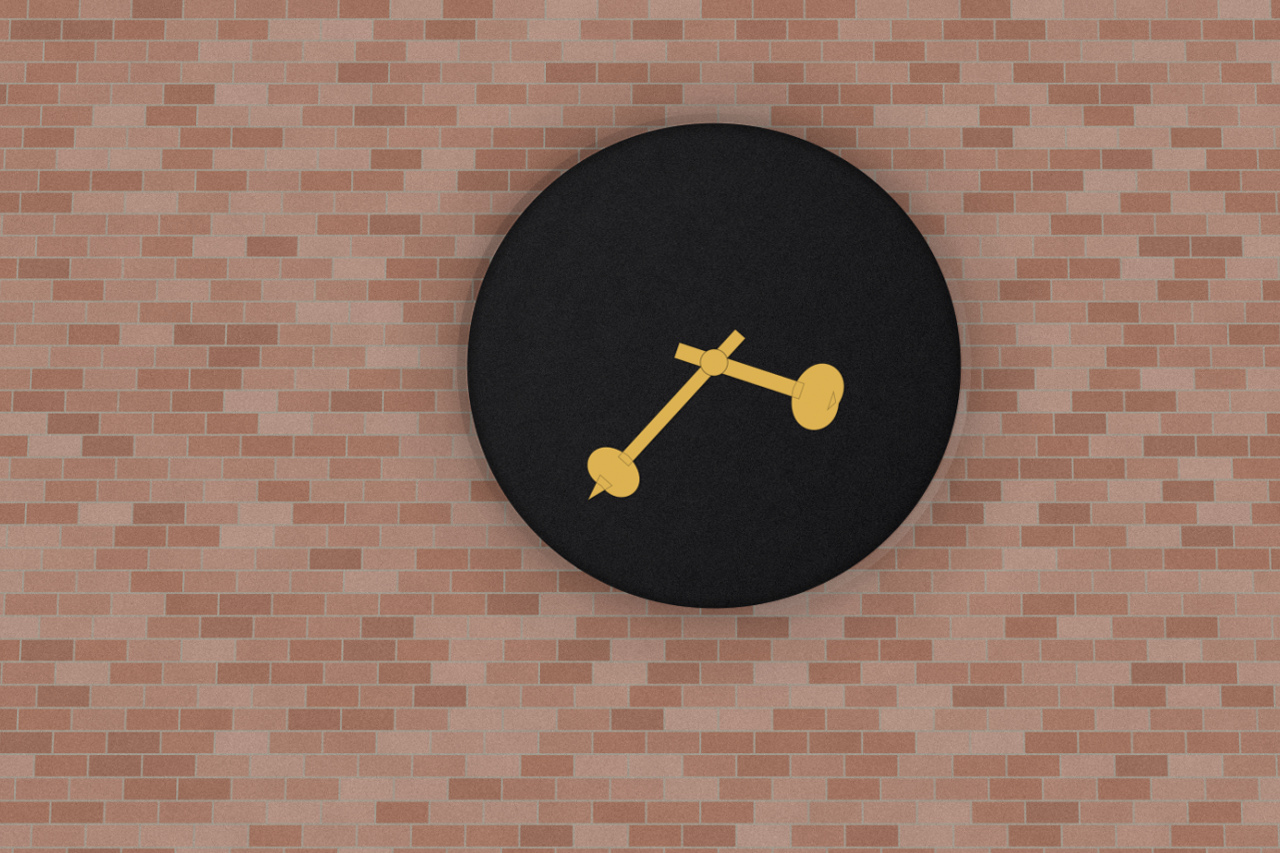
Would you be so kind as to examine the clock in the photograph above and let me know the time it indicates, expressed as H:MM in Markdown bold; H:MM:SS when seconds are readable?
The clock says **3:37**
